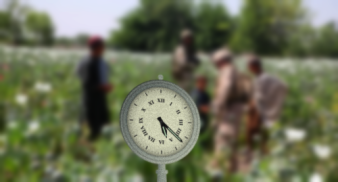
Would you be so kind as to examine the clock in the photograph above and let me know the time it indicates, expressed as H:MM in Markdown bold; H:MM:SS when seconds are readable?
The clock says **5:22**
